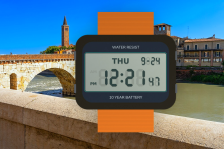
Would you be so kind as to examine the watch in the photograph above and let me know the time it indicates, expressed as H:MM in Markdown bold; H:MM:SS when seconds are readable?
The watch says **12:21:47**
